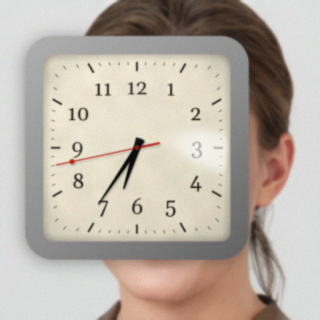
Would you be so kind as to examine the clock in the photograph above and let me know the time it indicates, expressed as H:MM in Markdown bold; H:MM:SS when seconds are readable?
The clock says **6:35:43**
